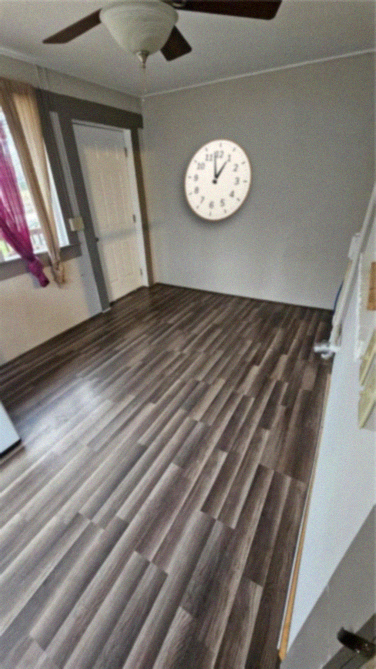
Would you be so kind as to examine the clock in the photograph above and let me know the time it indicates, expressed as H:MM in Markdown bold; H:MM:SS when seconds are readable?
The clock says **12:58**
